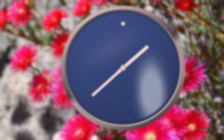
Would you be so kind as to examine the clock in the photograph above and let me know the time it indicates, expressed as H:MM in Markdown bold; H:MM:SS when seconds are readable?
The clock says **1:38**
